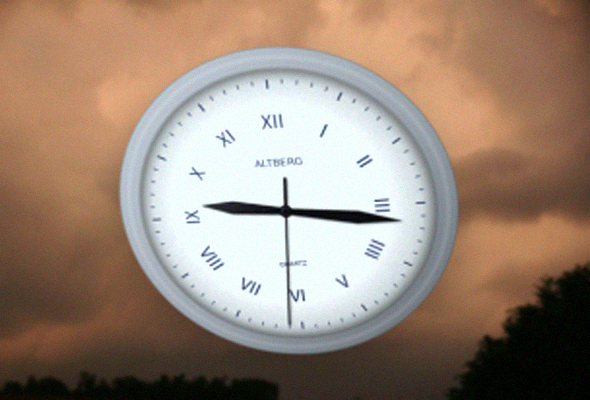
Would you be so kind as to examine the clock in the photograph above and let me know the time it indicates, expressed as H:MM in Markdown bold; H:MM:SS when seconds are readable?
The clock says **9:16:31**
